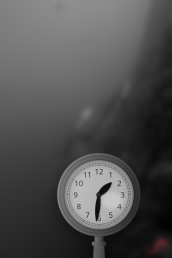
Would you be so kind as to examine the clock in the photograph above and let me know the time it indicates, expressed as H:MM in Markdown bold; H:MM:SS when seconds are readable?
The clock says **1:31**
